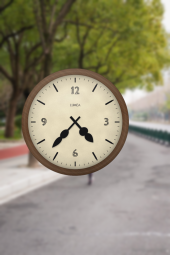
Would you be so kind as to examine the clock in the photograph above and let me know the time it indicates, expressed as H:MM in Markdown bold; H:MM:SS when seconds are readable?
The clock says **4:37**
